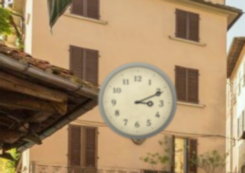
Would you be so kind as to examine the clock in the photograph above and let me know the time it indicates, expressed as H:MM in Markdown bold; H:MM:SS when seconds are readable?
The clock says **3:11**
